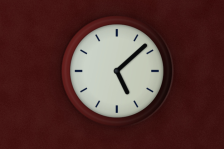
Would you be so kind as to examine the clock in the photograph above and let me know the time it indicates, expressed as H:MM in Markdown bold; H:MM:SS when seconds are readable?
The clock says **5:08**
